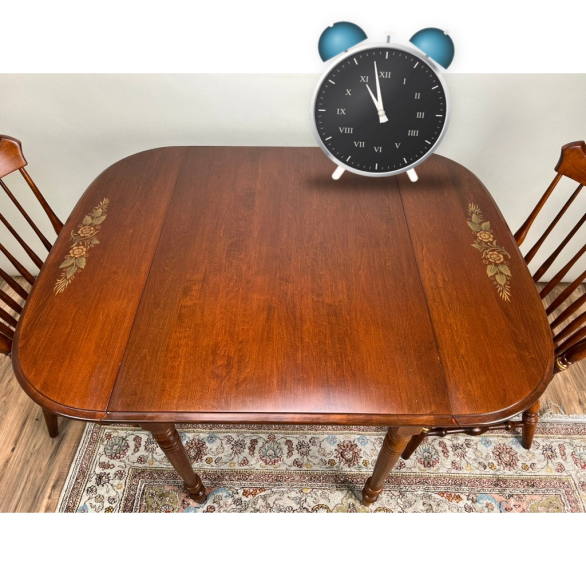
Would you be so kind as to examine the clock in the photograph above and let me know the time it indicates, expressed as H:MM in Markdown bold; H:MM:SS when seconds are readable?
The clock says **10:58**
